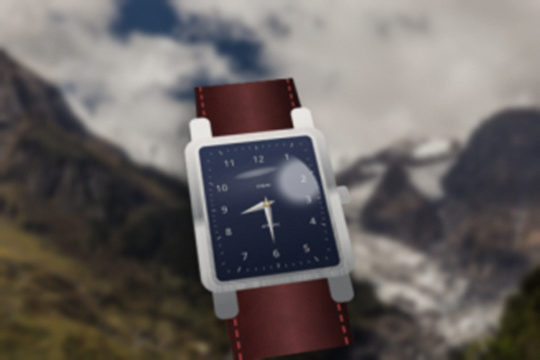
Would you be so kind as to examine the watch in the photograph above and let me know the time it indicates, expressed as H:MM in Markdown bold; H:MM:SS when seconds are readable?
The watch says **8:30**
